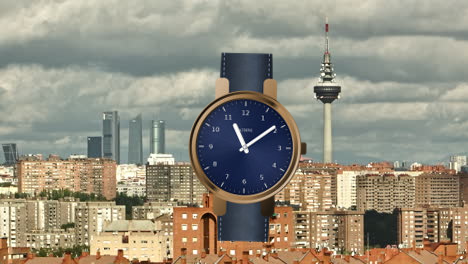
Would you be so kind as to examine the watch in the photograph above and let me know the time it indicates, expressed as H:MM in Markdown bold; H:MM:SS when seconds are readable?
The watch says **11:09**
